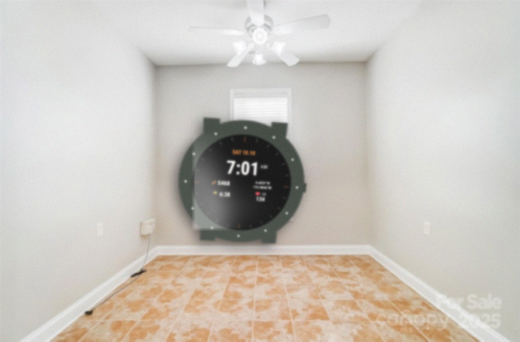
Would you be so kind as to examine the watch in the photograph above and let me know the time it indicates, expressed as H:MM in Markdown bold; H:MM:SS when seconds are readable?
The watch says **7:01**
